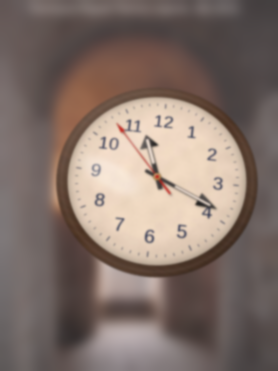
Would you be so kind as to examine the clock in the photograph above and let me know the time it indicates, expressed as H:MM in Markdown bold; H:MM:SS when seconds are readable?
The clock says **11:18:53**
